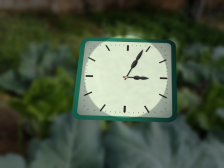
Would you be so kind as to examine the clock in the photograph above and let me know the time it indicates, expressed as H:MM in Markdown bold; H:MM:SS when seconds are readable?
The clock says **3:04**
